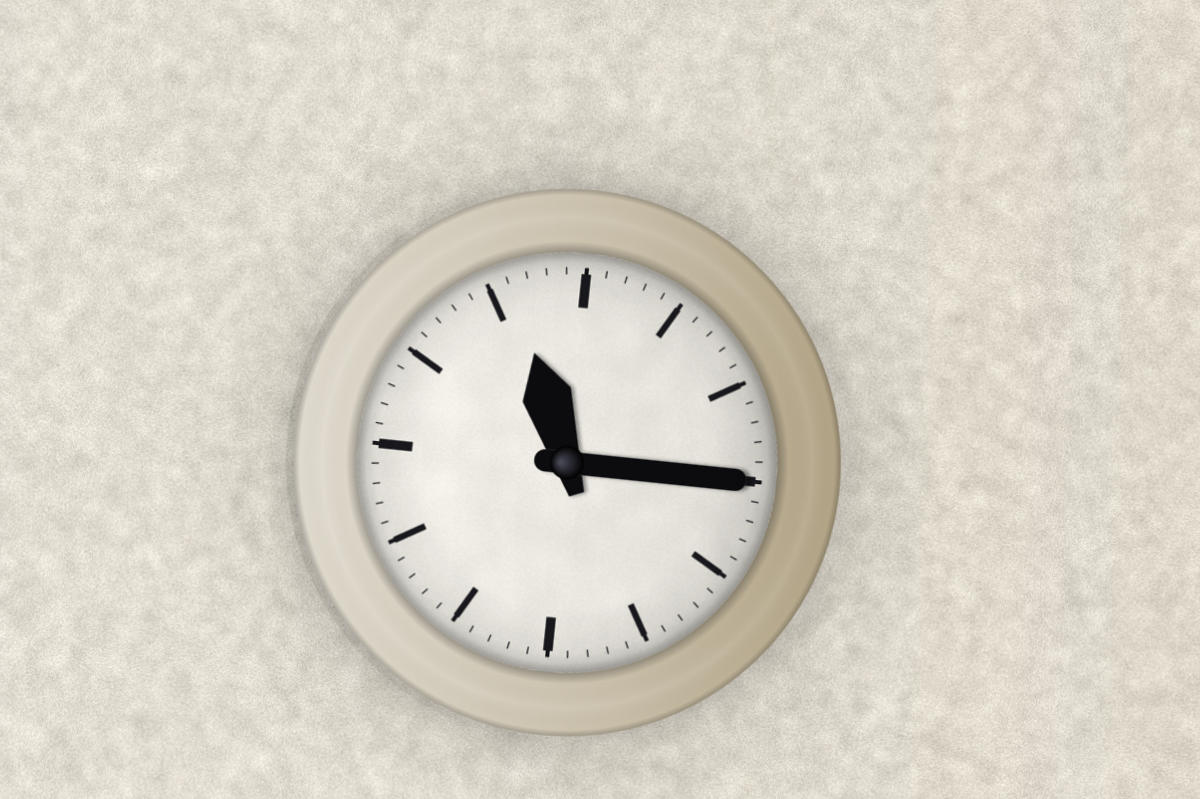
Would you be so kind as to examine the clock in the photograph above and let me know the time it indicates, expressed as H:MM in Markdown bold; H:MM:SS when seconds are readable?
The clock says **11:15**
